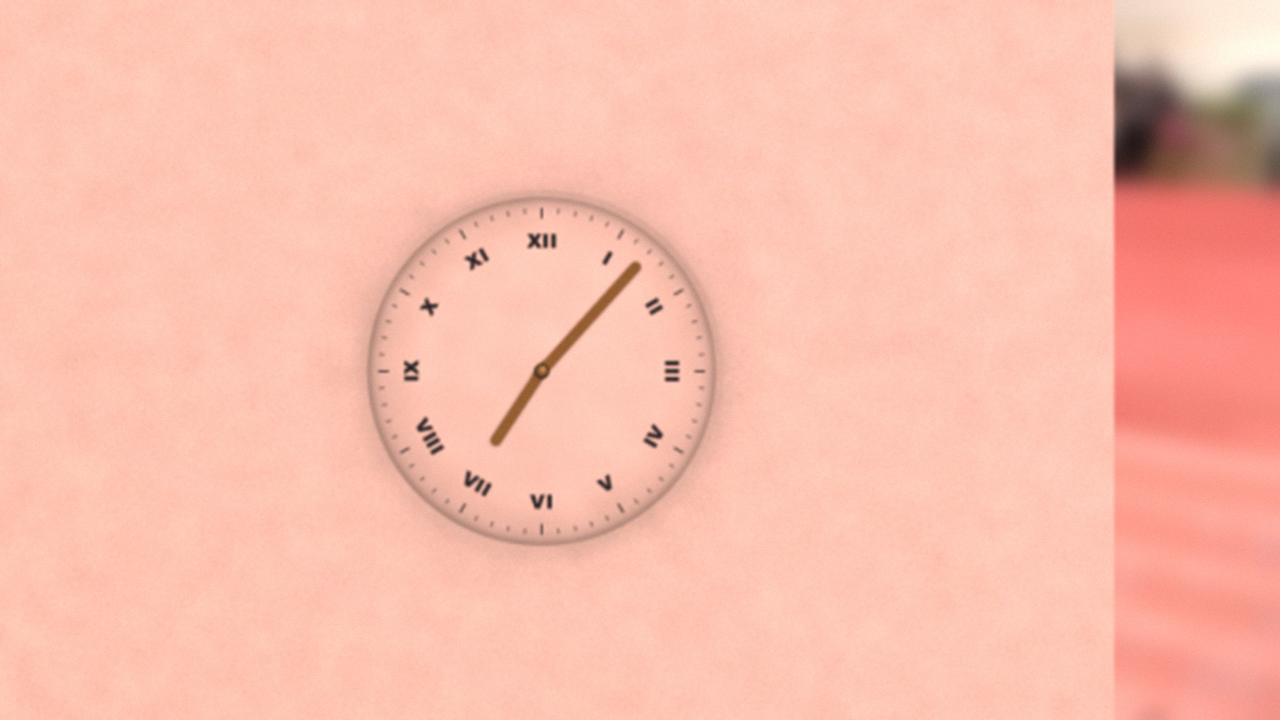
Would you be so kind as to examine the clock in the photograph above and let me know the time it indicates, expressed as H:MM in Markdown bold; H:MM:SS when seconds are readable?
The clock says **7:07**
